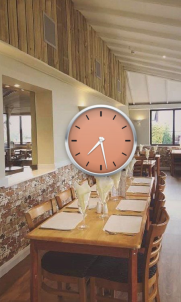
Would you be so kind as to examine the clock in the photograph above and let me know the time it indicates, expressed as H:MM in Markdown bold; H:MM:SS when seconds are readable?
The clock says **7:28**
